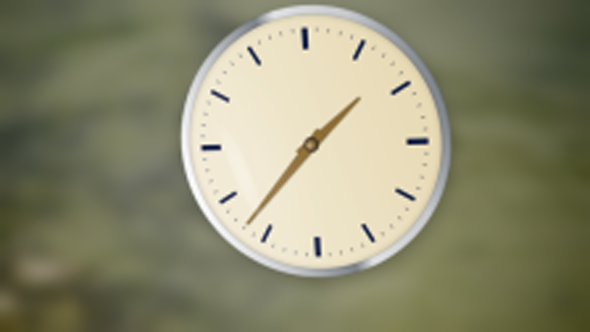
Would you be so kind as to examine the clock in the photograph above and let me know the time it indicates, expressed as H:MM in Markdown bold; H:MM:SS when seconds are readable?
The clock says **1:37**
